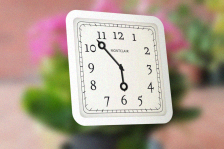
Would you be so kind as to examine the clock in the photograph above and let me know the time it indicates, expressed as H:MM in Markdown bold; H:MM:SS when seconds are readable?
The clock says **5:53**
